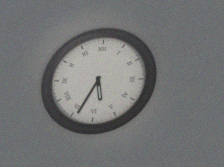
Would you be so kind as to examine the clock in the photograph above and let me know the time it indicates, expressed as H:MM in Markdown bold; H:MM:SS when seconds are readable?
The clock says **5:34**
